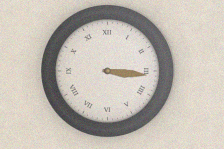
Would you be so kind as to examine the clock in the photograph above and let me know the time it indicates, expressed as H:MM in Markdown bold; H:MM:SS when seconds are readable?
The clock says **3:16**
